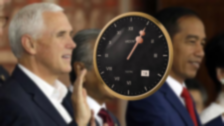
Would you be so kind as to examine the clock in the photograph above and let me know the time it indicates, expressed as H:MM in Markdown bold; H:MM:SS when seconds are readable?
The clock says **1:05**
